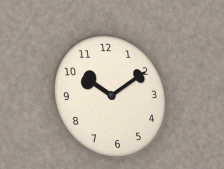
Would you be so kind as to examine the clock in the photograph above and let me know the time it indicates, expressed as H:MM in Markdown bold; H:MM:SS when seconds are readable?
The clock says **10:10**
